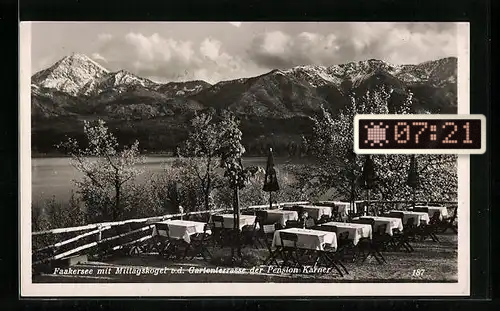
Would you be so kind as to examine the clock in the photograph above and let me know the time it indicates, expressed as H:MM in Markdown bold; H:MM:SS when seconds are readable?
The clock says **7:21**
